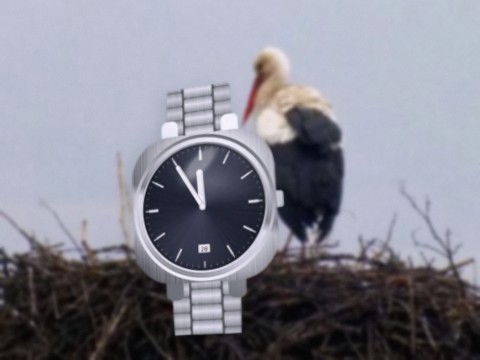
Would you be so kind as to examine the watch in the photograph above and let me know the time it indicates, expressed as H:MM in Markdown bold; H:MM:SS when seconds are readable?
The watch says **11:55**
